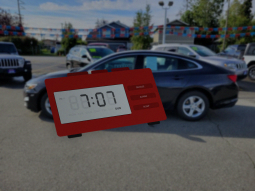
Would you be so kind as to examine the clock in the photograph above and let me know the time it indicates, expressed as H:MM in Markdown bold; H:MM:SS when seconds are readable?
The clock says **7:07**
